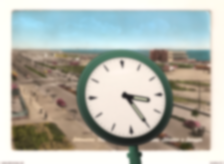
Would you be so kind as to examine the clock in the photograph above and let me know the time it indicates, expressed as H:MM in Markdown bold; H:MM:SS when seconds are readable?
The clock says **3:25**
